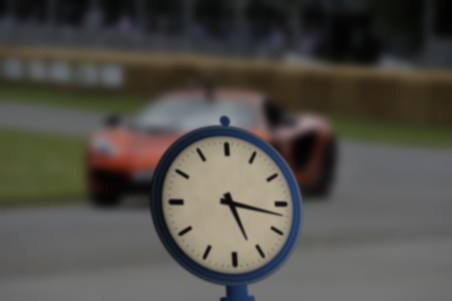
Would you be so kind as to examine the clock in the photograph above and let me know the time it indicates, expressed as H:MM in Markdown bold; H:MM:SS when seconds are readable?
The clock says **5:17**
